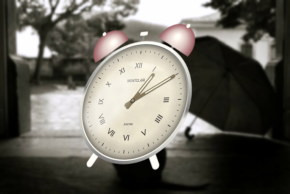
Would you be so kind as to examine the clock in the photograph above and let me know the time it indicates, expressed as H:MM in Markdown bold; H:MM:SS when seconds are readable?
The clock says **1:10**
